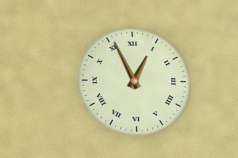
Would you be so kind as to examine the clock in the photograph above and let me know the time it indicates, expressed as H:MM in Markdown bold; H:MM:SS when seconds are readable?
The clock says **12:56**
